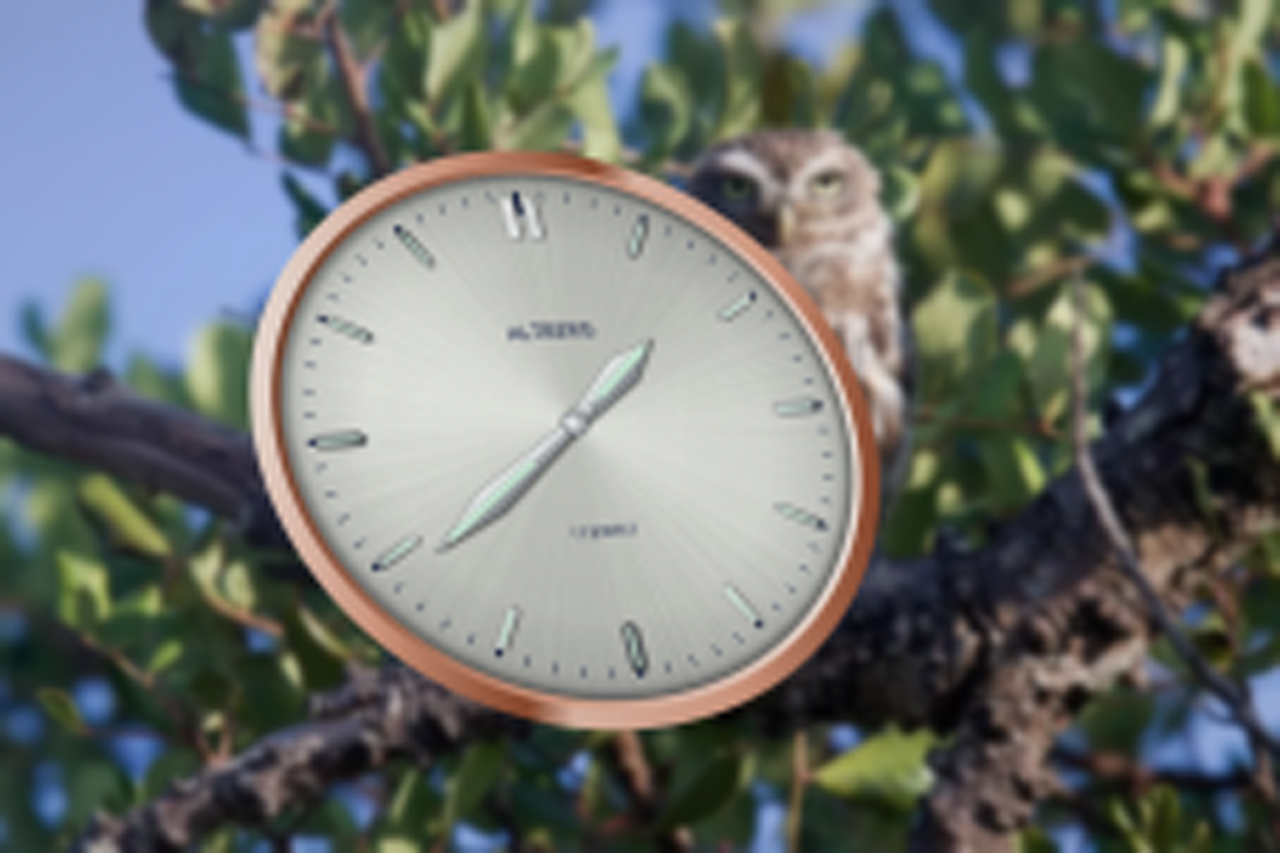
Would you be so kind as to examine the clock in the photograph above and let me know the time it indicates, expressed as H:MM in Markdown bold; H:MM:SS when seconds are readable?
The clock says **1:39**
